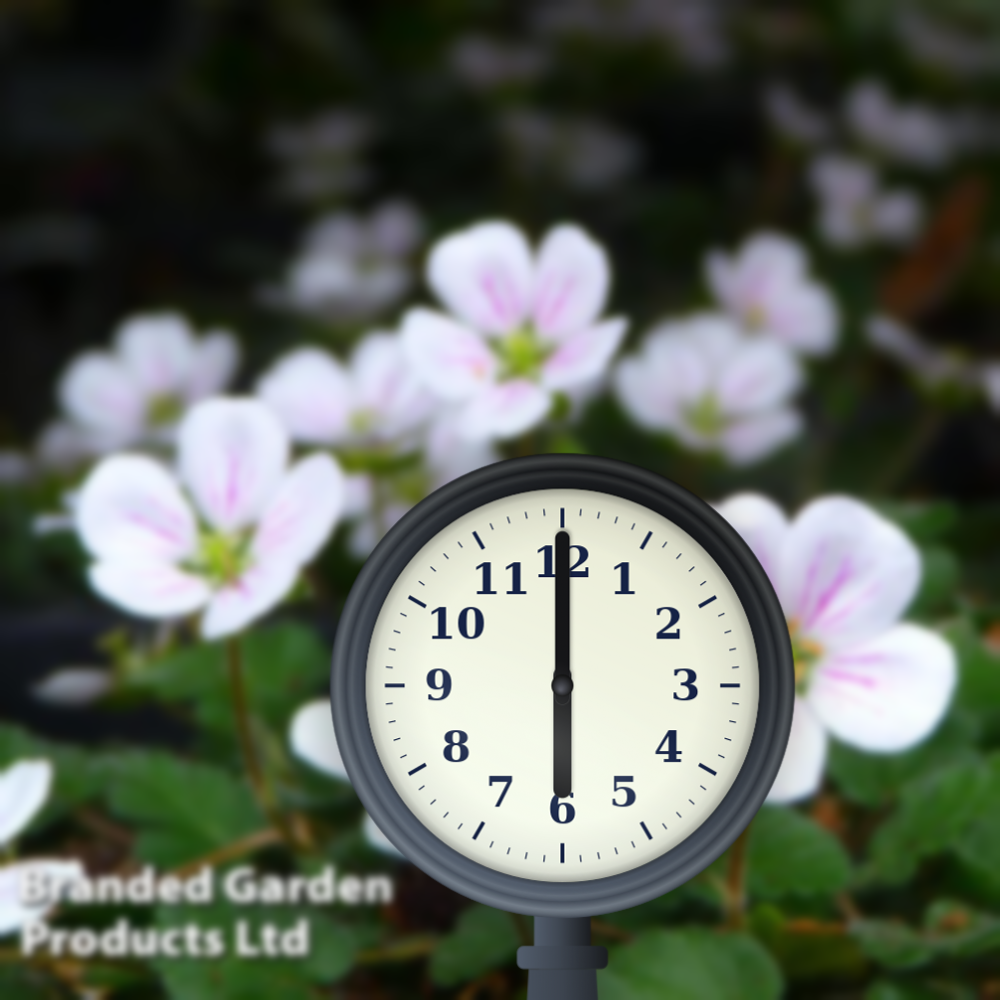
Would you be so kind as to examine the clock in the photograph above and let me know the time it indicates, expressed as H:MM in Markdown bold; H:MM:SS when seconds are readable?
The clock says **6:00**
